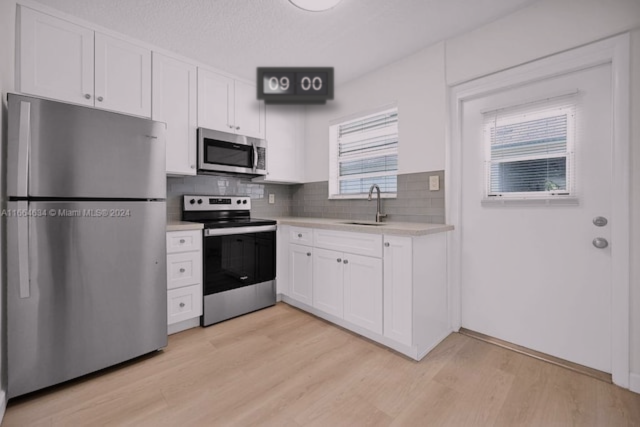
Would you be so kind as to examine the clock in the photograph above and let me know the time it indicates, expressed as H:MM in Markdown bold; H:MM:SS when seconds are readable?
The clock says **9:00**
